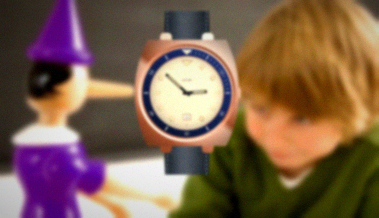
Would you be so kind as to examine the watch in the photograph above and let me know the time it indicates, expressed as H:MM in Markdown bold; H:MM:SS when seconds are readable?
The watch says **2:52**
